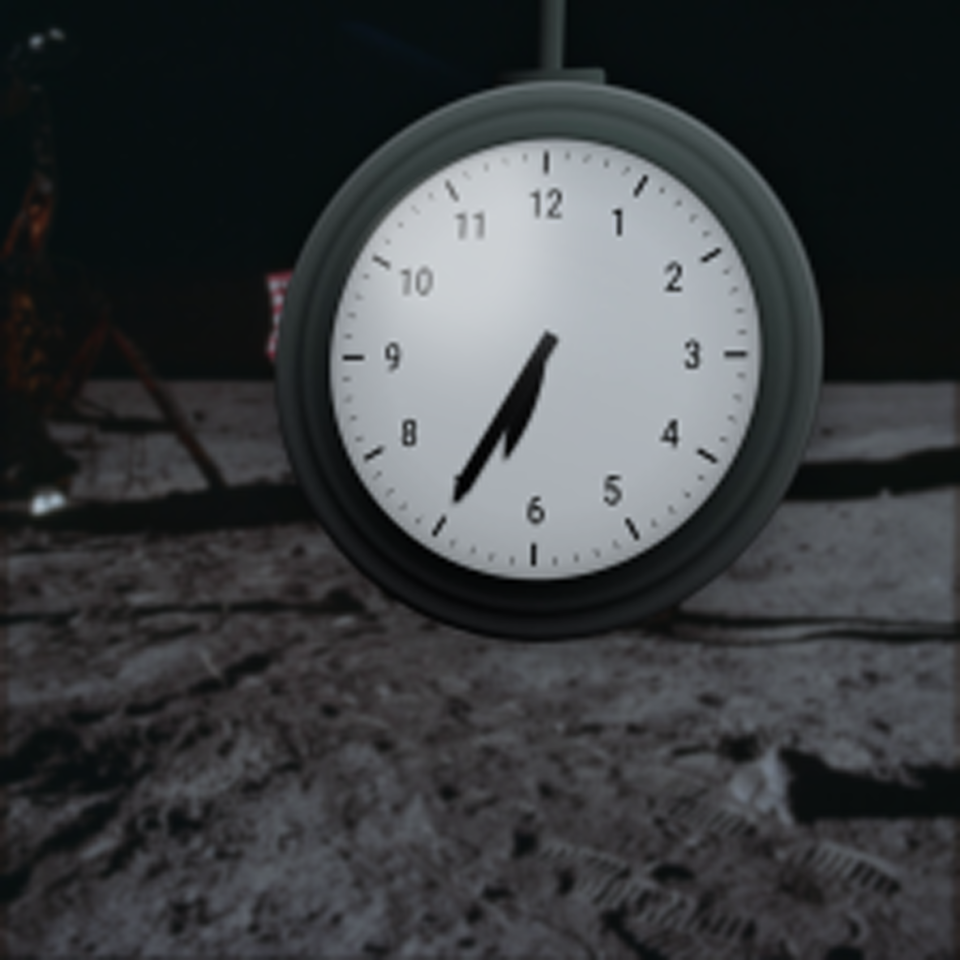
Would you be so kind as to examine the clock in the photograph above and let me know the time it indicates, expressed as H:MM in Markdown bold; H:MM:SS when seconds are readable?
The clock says **6:35**
